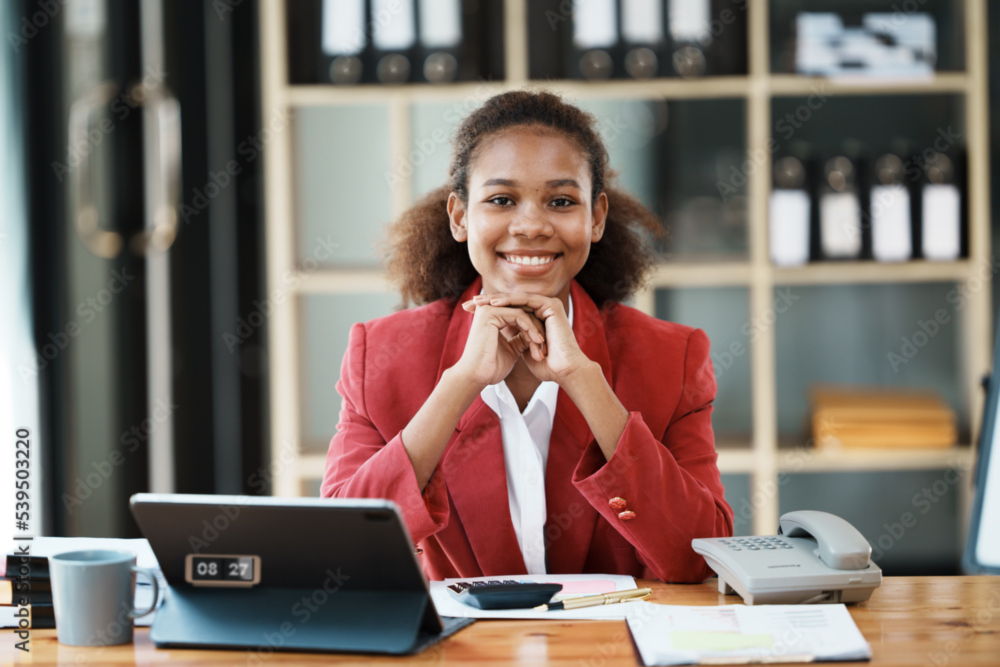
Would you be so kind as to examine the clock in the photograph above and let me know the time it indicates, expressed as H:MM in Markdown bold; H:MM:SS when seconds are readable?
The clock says **8:27**
